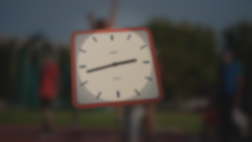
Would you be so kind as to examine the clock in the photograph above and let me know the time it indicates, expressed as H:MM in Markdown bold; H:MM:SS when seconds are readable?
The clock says **2:43**
